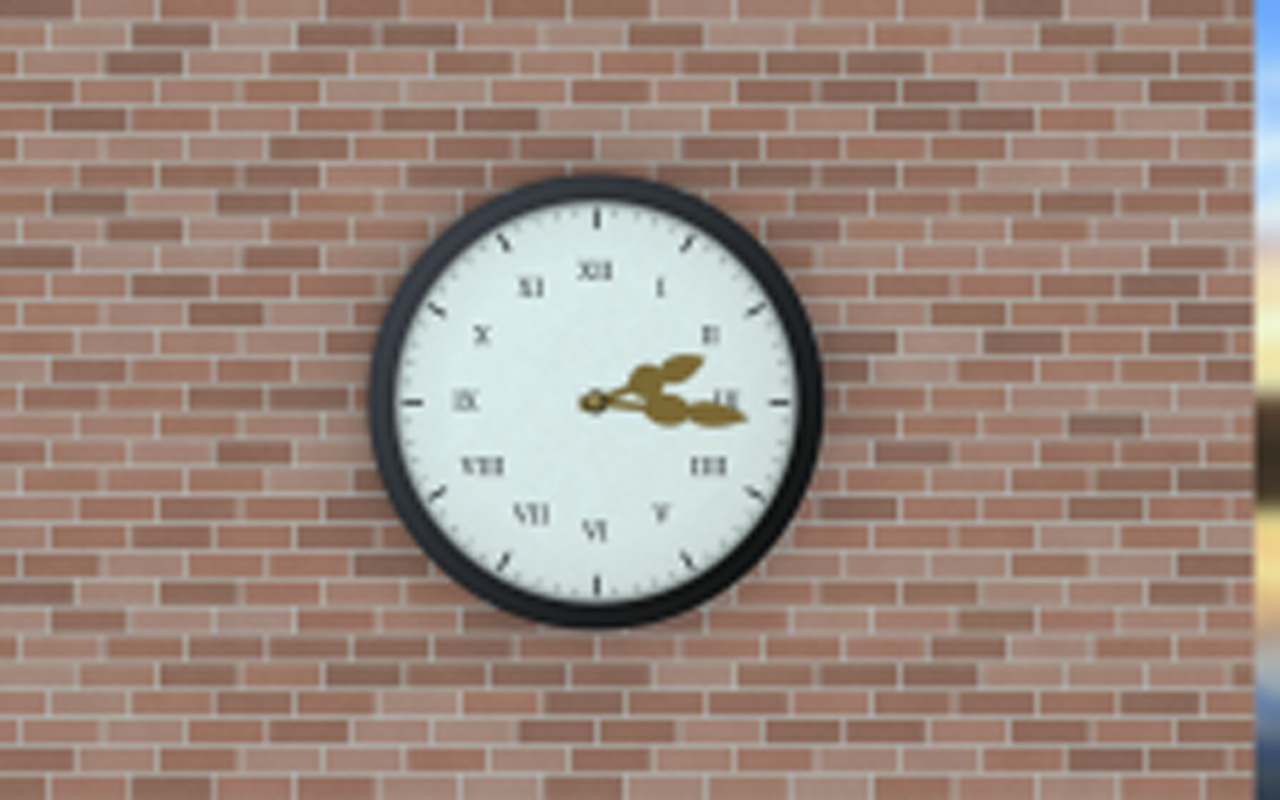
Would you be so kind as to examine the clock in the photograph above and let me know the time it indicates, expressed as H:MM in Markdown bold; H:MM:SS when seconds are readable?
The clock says **2:16**
